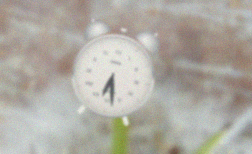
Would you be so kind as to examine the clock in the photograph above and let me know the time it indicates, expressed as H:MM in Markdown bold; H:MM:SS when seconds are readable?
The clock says **6:28**
